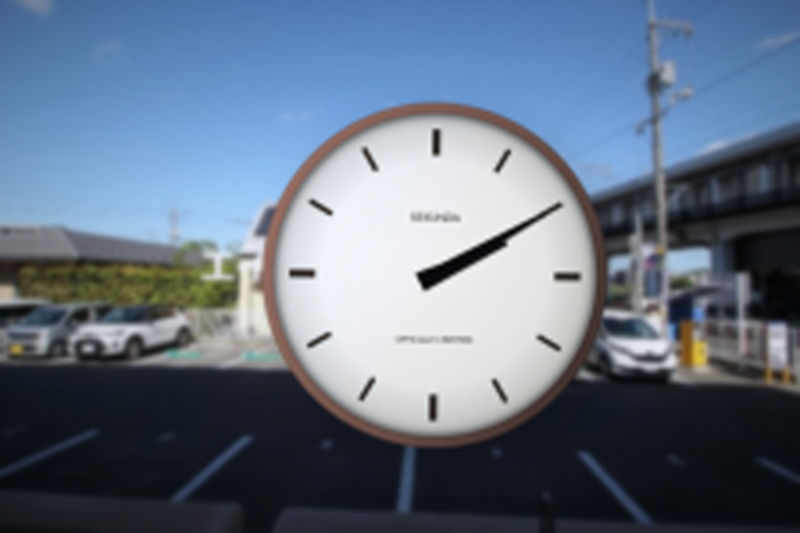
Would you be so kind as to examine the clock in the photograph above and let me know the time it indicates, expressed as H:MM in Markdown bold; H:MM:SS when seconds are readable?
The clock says **2:10**
